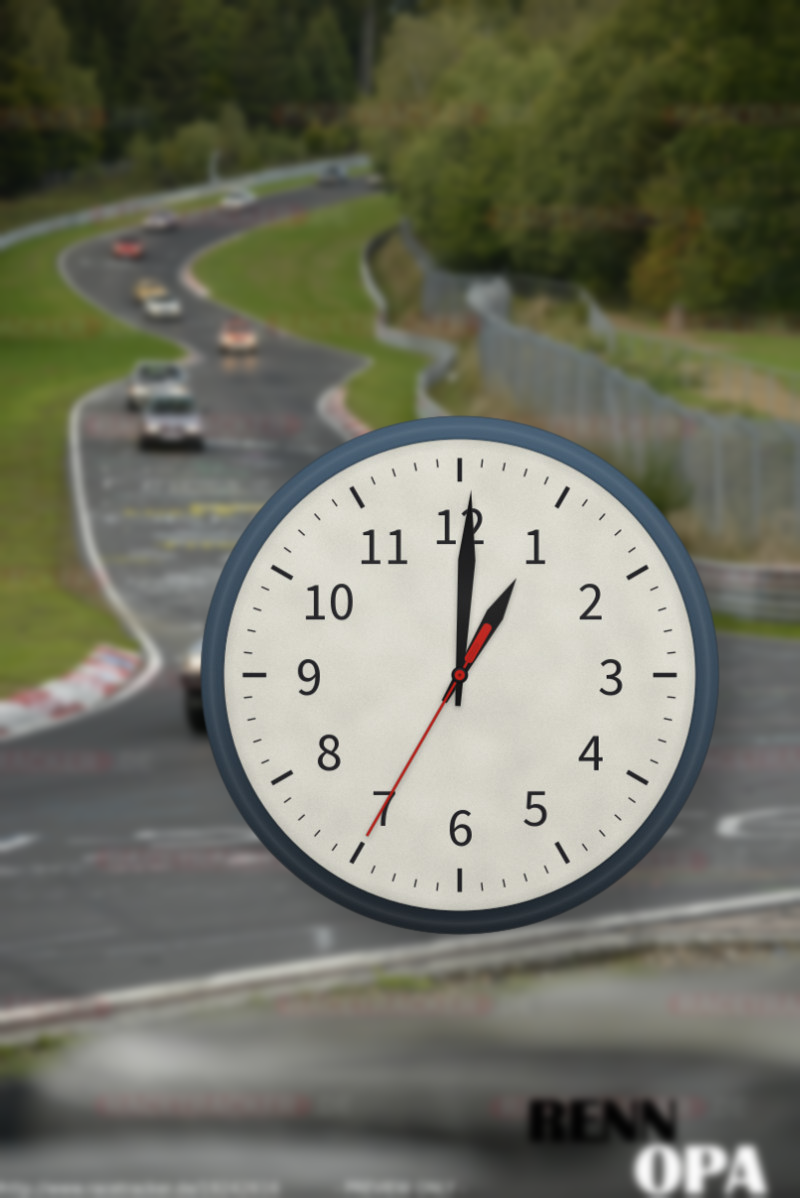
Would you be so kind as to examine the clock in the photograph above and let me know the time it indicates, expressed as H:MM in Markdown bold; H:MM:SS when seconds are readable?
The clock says **1:00:35**
